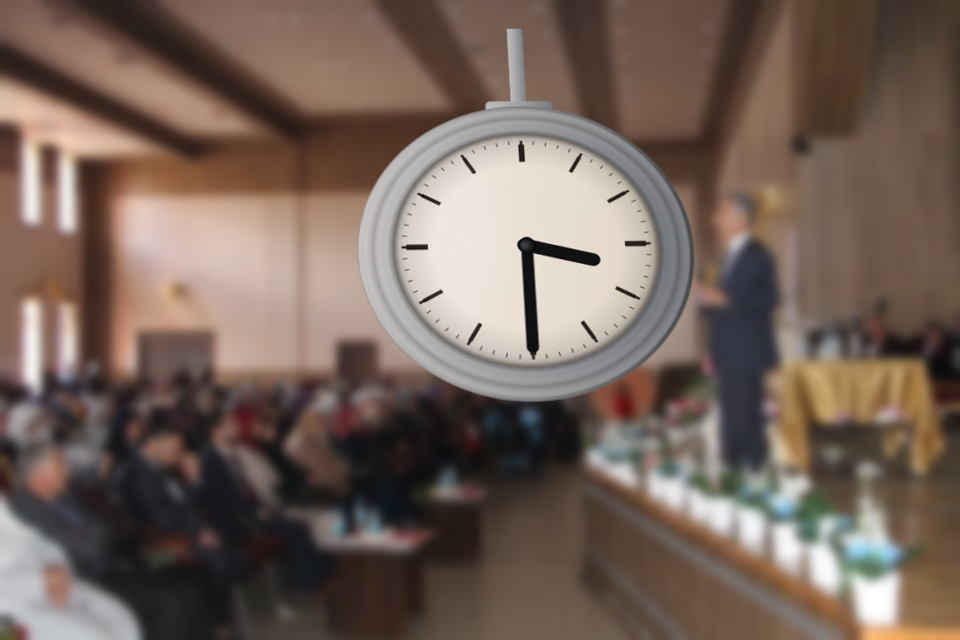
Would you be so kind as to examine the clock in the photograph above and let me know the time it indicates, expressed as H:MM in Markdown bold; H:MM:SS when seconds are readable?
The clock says **3:30**
